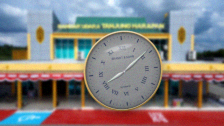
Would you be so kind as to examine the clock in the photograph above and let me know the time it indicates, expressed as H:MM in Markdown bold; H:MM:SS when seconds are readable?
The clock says **8:09**
